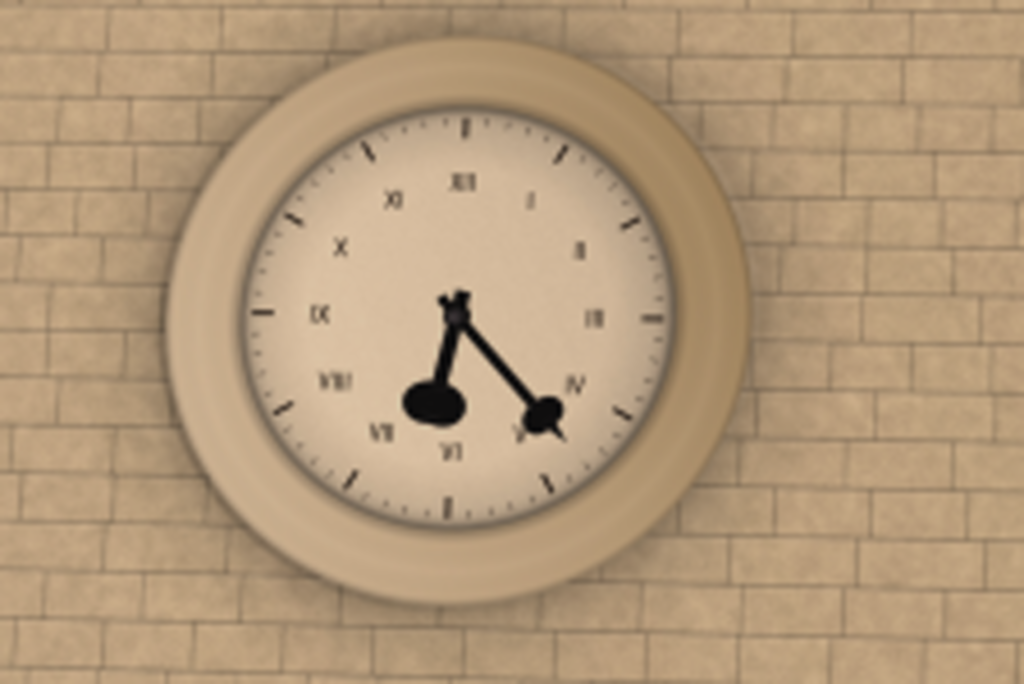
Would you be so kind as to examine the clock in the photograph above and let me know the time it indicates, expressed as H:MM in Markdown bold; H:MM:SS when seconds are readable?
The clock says **6:23**
